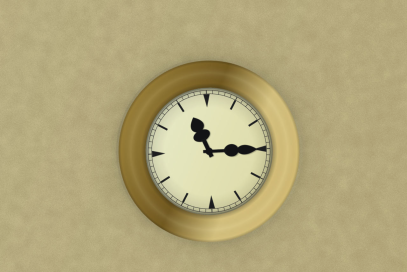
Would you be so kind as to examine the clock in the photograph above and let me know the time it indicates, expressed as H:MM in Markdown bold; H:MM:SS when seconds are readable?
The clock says **11:15**
